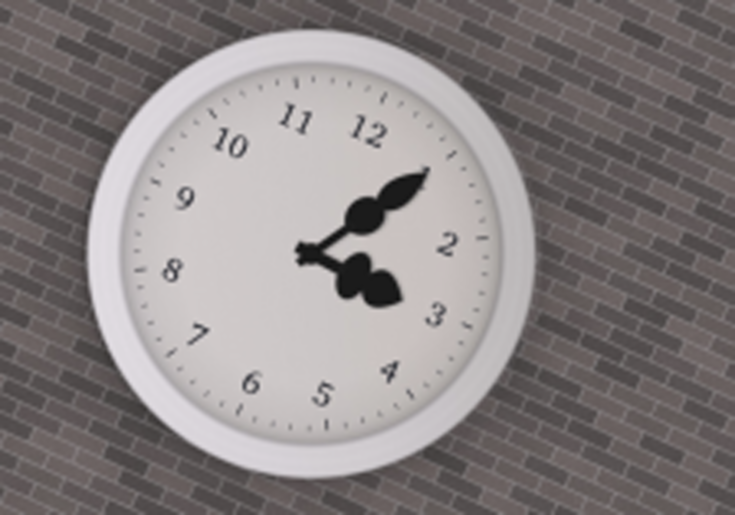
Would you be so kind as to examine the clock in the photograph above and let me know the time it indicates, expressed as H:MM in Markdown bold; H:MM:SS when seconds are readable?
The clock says **3:05**
